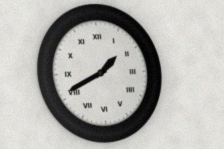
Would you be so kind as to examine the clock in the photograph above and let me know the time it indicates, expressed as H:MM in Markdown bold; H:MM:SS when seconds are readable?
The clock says **1:41**
